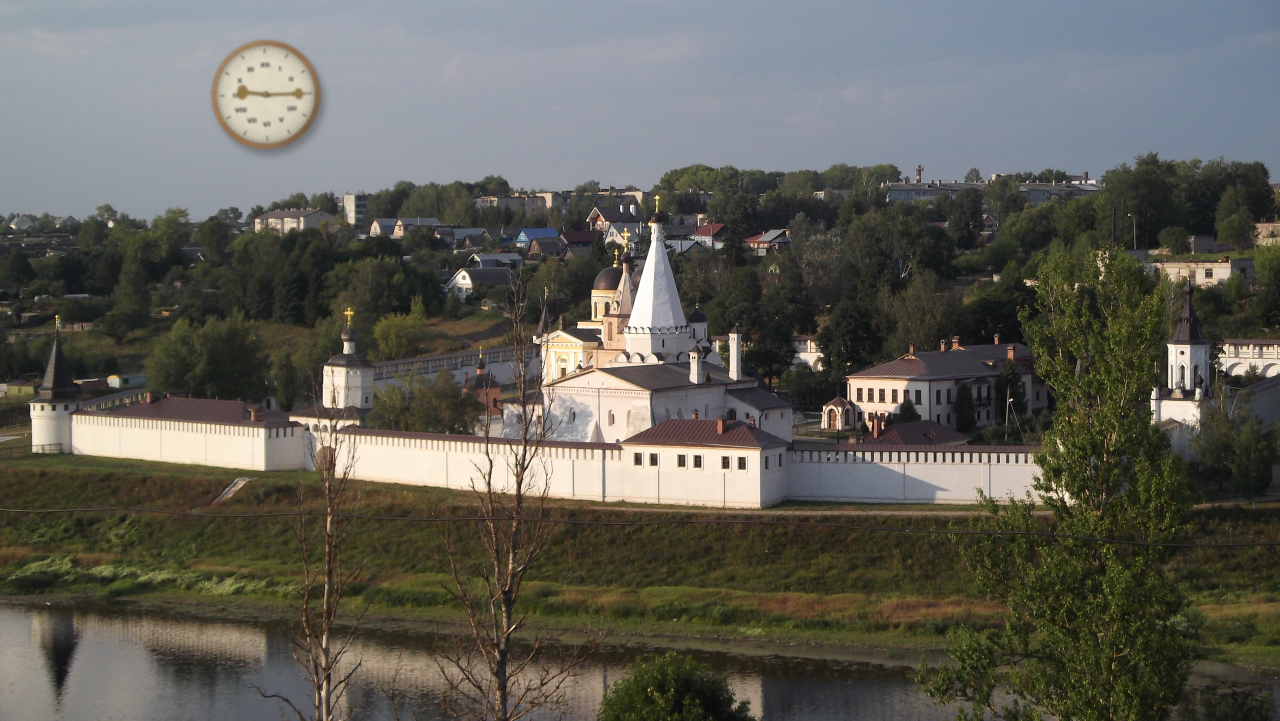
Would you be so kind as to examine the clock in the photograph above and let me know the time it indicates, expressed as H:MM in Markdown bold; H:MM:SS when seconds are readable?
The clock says **9:15**
